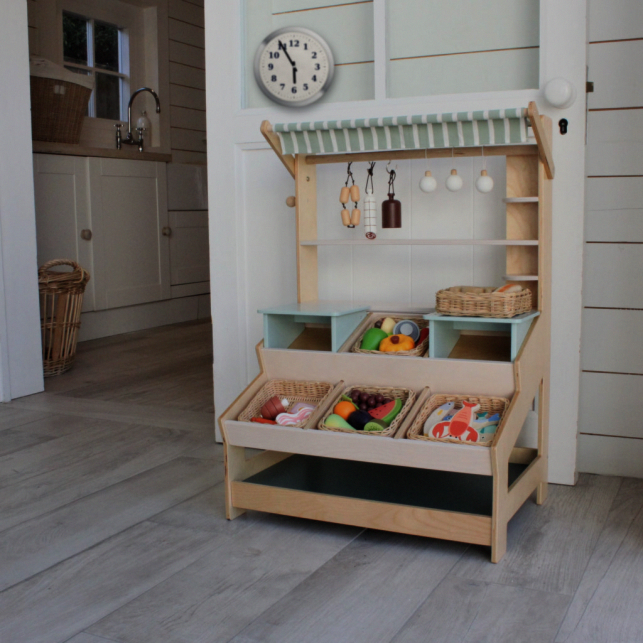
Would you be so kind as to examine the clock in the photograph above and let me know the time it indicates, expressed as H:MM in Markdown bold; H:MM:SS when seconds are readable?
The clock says **5:55**
